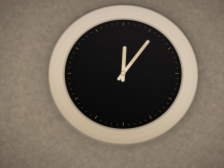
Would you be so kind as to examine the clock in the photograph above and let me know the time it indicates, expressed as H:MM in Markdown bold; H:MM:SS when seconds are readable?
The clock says **12:06**
